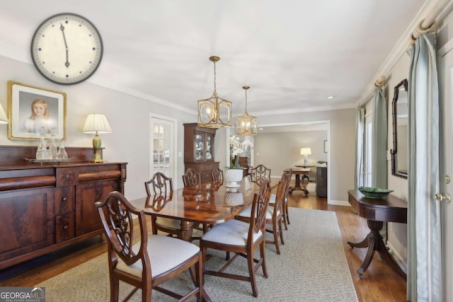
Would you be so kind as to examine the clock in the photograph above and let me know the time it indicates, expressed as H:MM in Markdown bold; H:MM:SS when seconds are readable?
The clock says **5:58**
